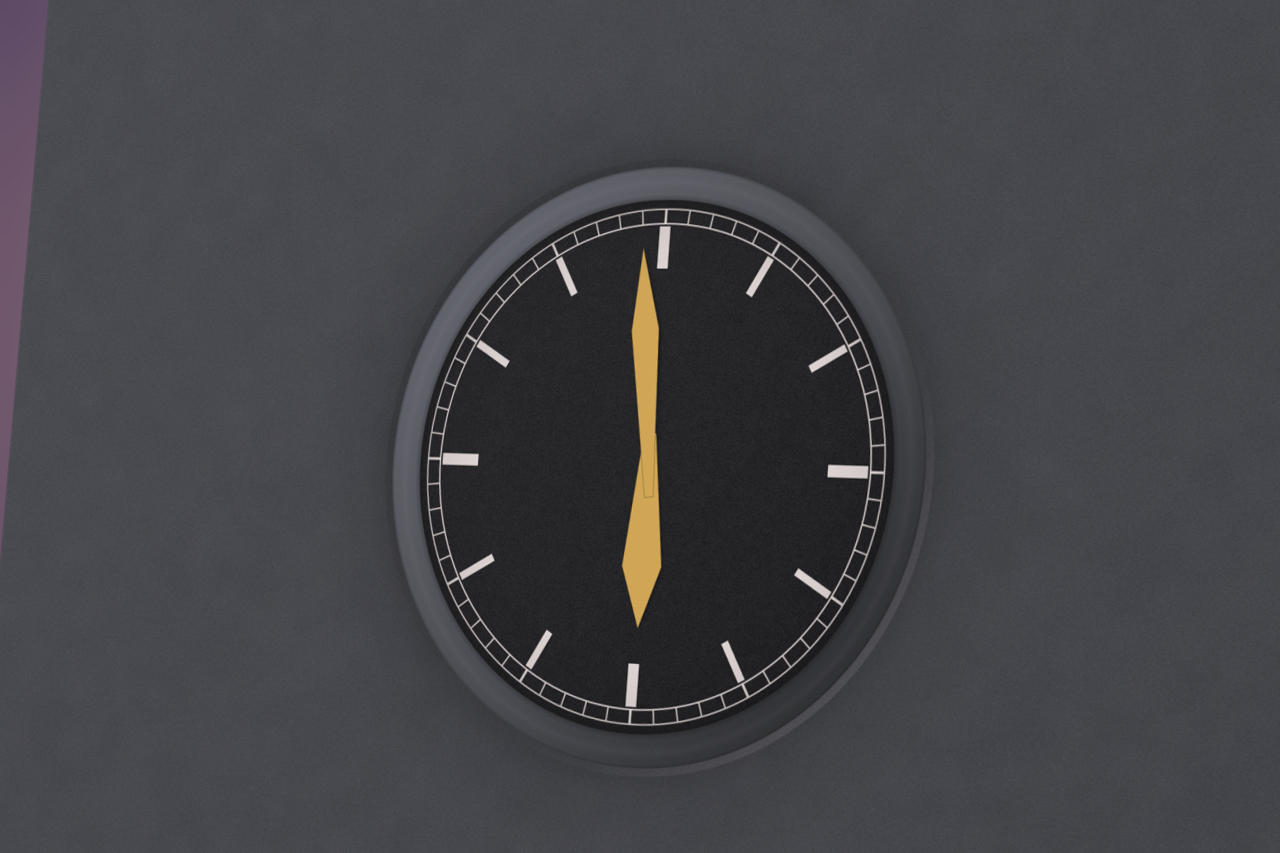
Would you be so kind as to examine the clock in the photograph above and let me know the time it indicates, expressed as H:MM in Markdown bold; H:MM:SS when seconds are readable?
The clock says **5:59**
